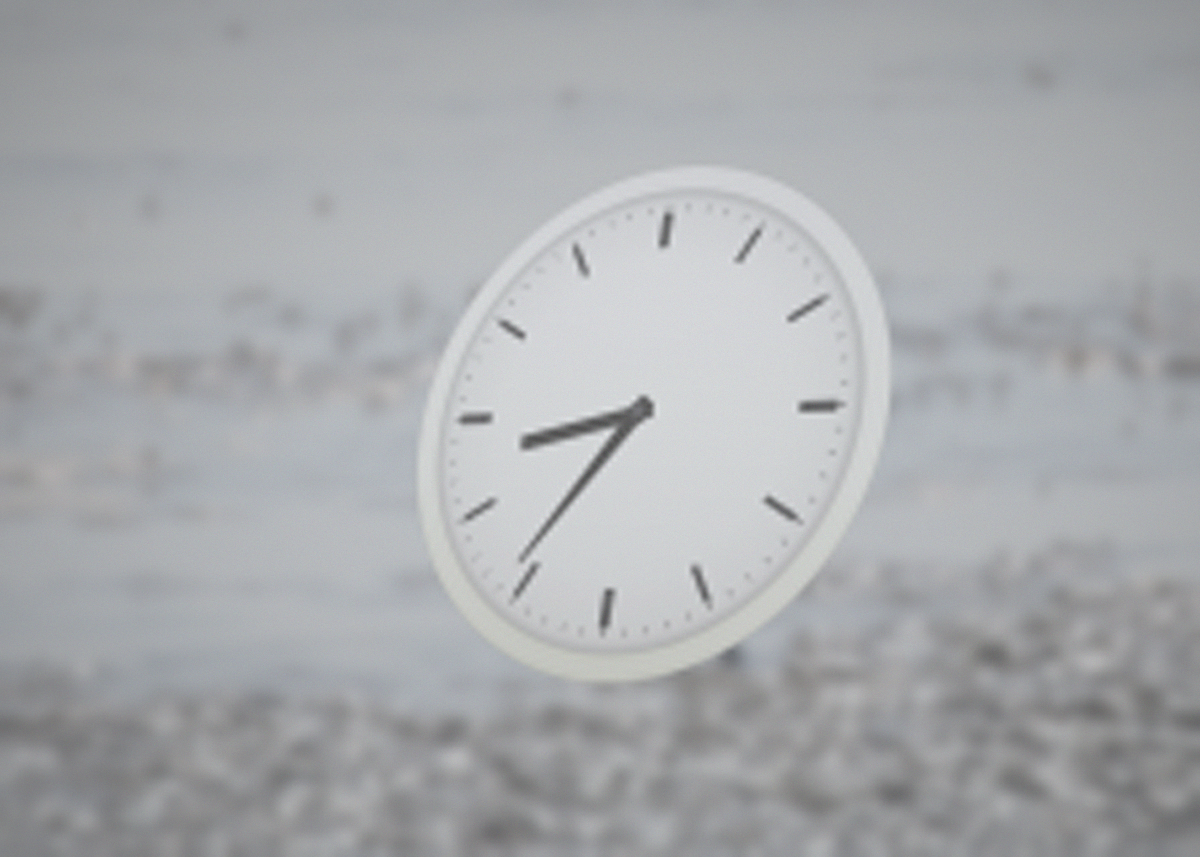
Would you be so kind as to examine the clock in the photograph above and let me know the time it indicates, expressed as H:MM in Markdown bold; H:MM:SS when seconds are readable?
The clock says **8:36**
